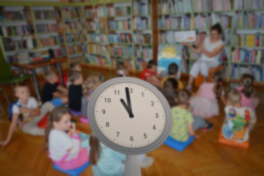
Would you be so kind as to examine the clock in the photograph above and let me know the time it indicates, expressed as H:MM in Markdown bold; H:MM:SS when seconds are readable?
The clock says **10:59**
